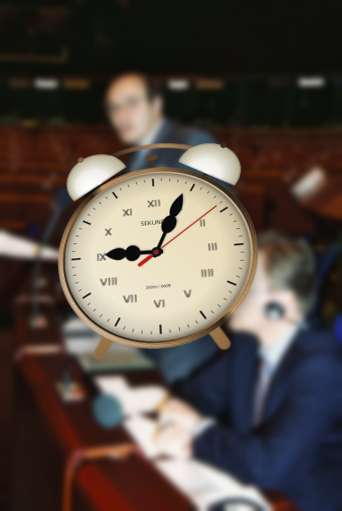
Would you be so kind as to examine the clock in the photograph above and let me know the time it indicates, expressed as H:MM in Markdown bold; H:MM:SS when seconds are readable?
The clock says **9:04:09**
